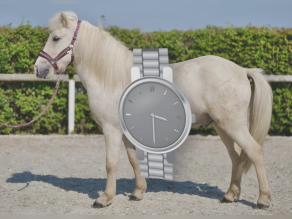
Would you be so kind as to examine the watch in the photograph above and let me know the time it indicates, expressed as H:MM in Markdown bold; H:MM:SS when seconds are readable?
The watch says **3:30**
